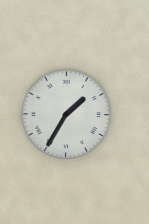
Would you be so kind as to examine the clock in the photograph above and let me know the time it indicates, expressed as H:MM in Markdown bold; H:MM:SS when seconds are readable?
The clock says **1:35**
